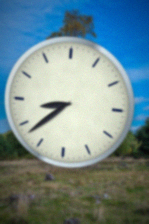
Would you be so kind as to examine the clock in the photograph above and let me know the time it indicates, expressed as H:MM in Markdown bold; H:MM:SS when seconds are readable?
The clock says **8:38**
